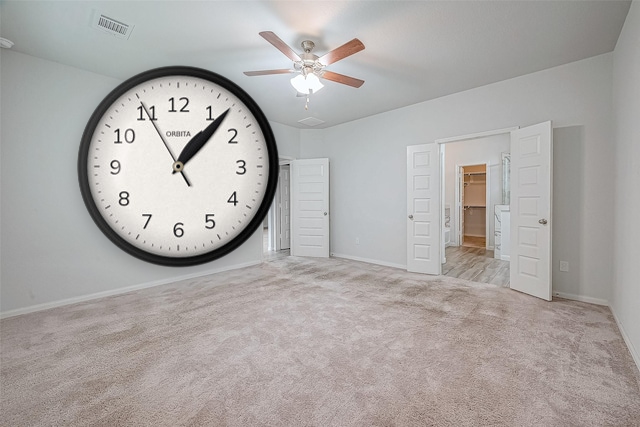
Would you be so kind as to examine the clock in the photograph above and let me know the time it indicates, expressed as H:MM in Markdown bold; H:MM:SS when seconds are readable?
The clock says **1:06:55**
